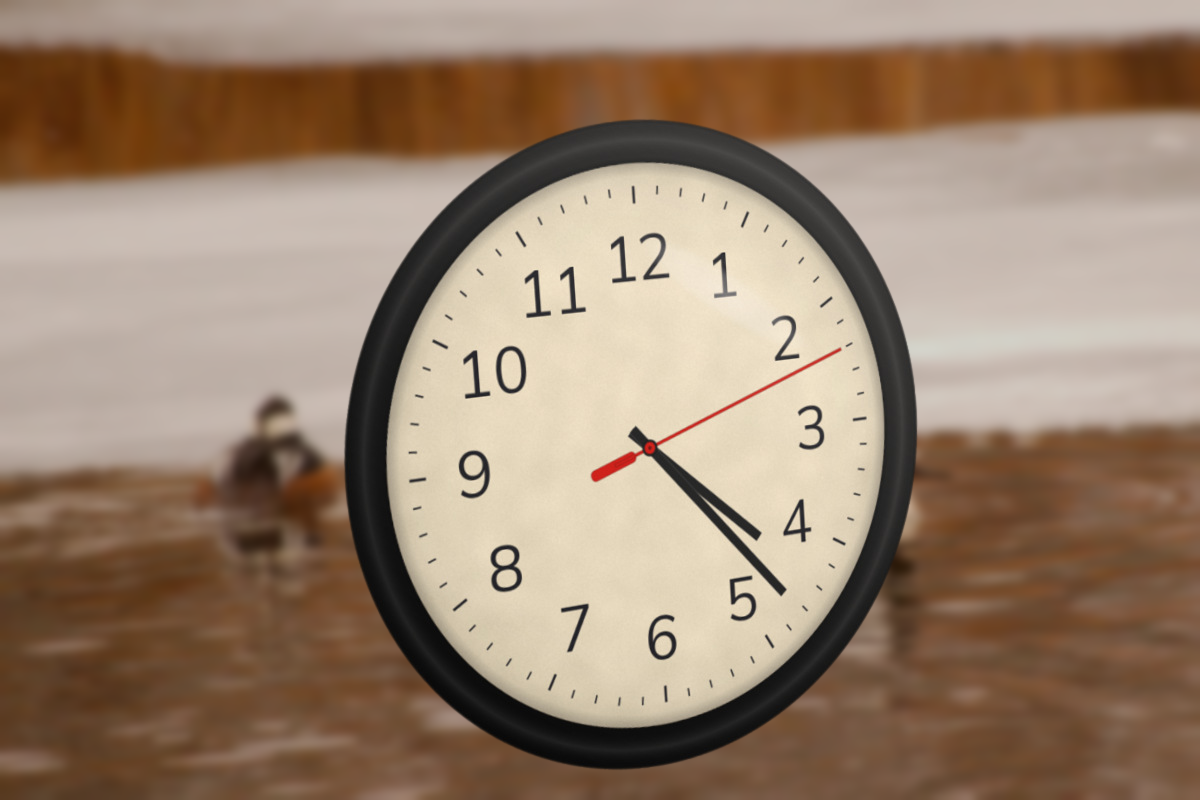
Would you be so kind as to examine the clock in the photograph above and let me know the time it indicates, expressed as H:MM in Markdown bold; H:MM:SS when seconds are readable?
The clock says **4:23:12**
